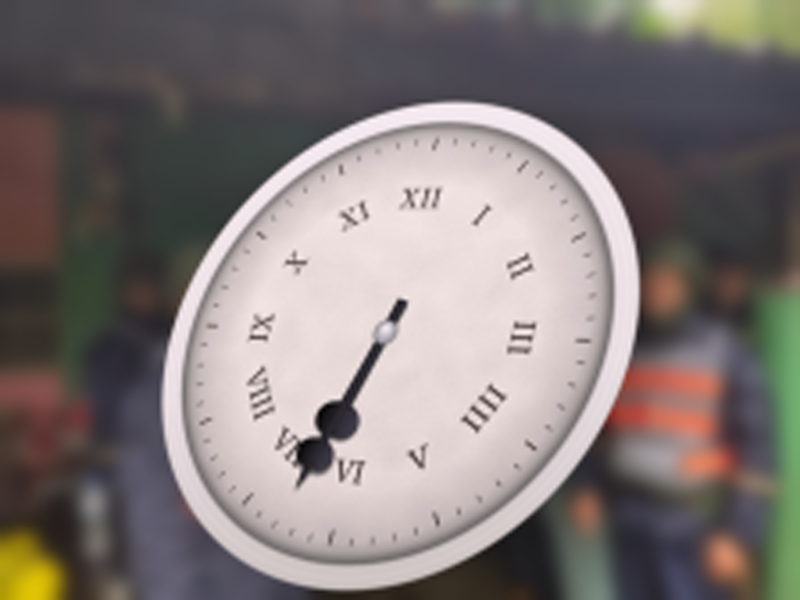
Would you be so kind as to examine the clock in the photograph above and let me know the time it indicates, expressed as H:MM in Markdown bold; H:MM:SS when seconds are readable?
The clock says **6:33**
